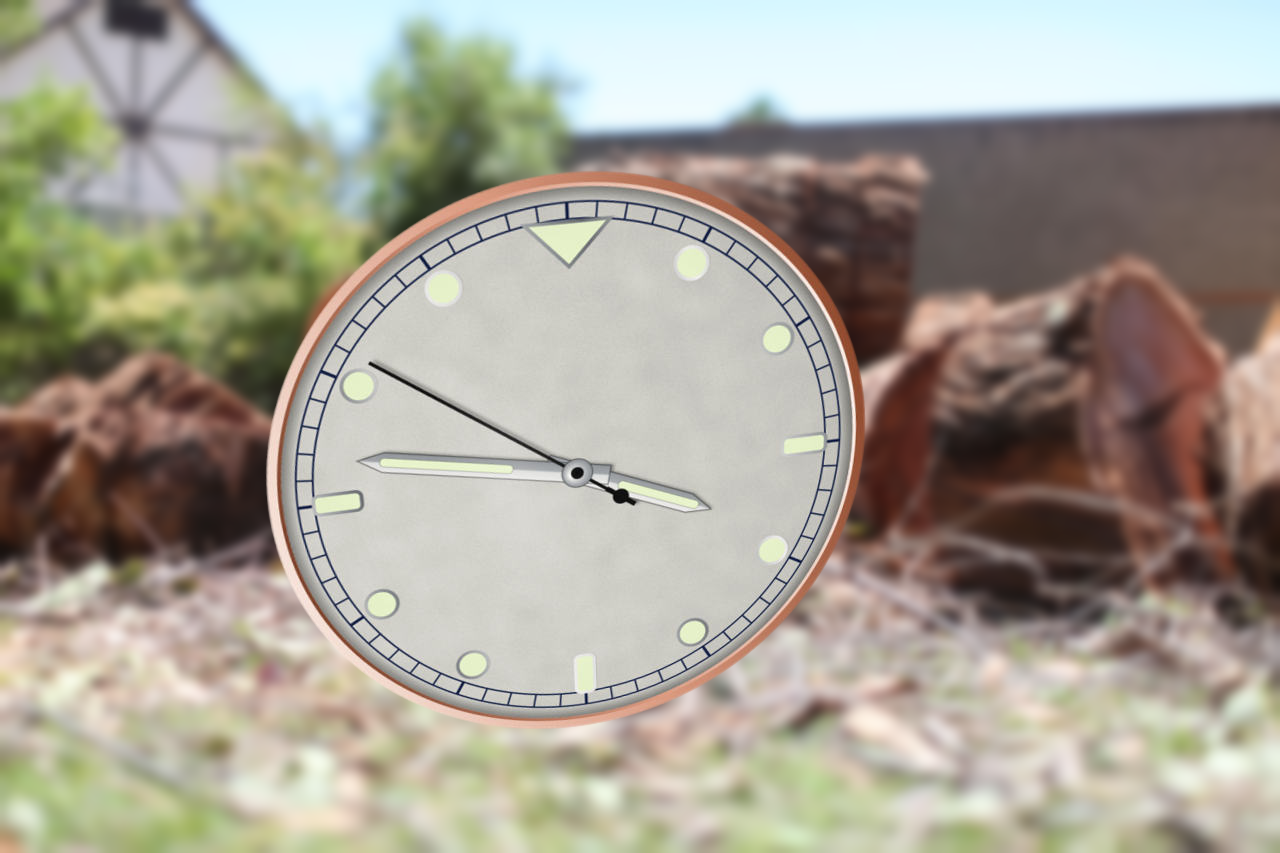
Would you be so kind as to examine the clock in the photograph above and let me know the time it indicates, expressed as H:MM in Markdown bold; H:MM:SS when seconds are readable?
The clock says **3:46:51**
